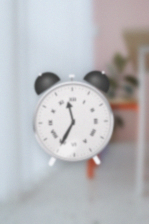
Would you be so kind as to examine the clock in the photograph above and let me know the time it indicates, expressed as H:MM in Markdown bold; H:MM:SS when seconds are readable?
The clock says **11:35**
